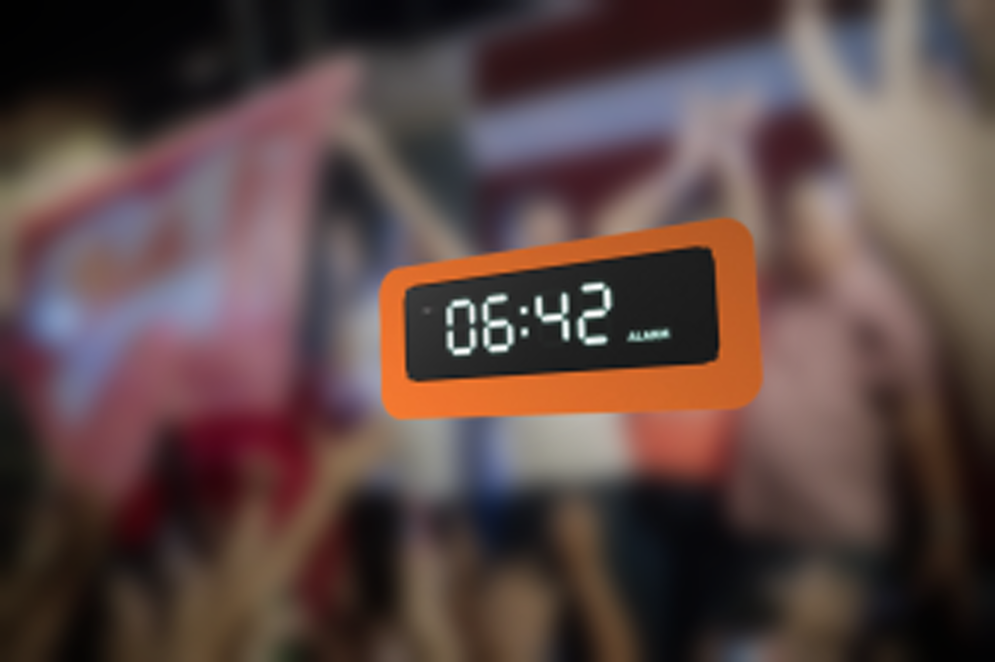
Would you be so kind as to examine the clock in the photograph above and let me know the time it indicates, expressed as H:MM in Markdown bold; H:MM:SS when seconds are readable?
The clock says **6:42**
